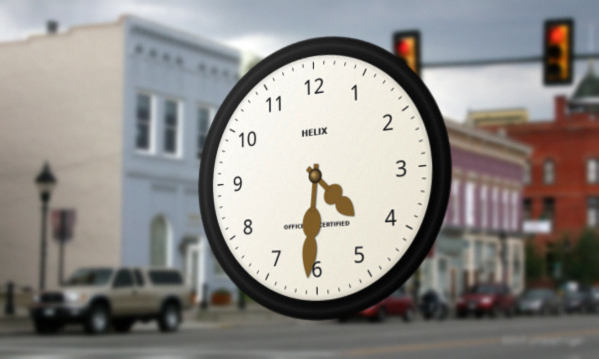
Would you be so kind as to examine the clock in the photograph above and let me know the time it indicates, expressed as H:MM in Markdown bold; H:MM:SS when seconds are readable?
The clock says **4:31**
